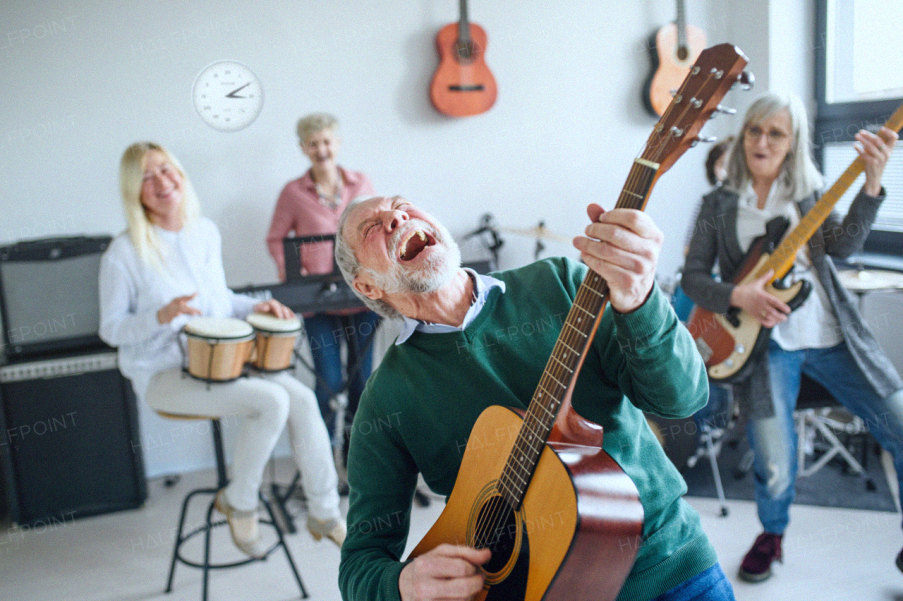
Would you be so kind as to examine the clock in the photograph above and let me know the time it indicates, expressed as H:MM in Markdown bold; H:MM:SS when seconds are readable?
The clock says **3:10**
